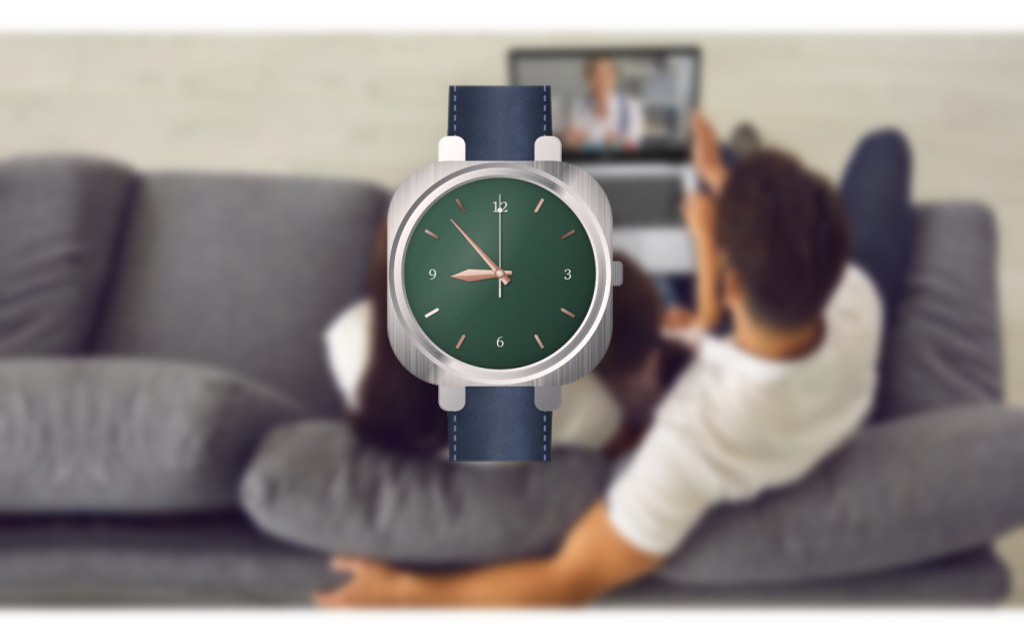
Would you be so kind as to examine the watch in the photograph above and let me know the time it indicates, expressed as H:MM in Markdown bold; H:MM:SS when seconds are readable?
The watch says **8:53:00**
